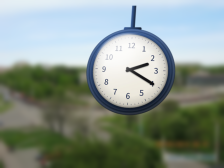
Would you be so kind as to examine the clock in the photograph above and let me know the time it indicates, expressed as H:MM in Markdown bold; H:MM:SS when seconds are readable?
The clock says **2:20**
